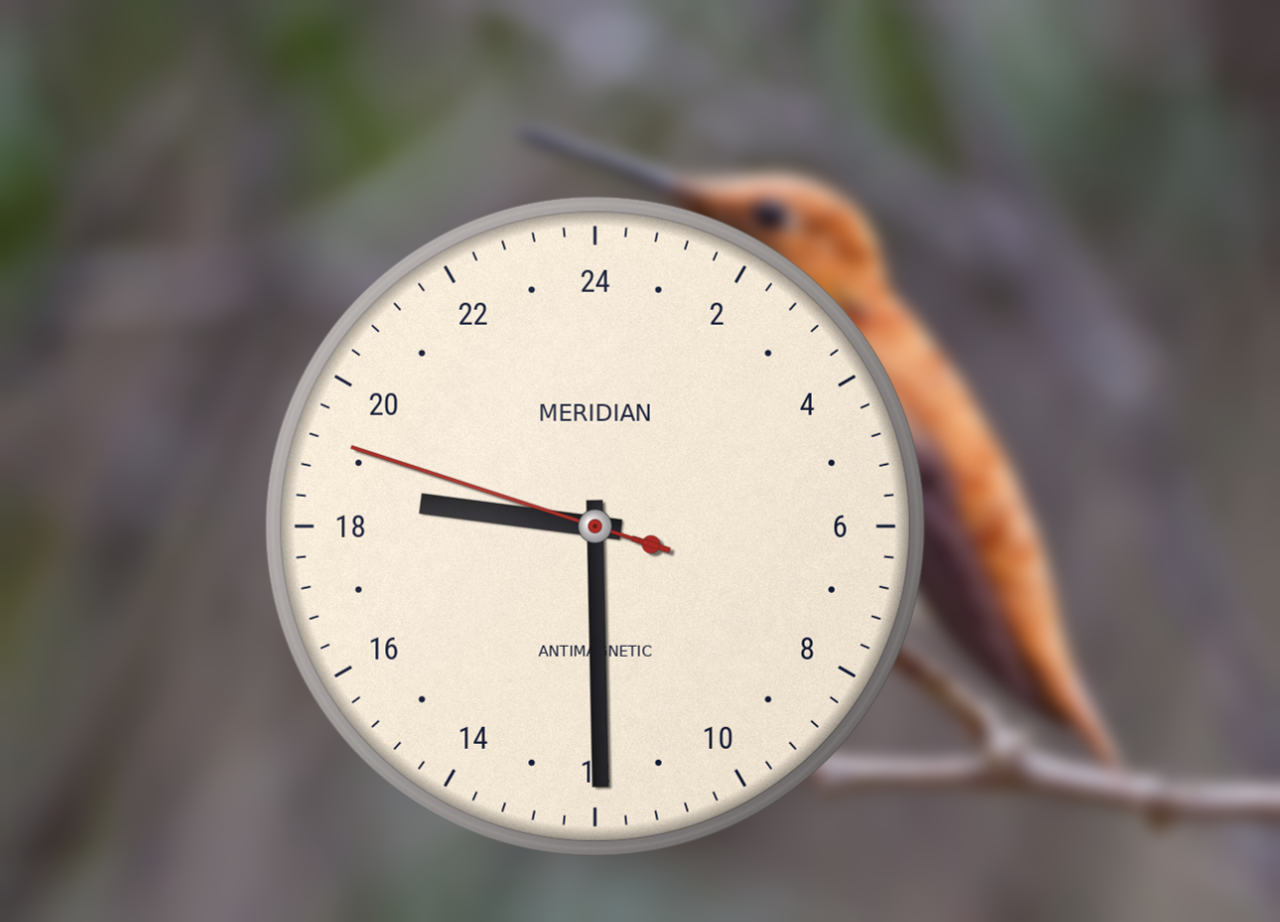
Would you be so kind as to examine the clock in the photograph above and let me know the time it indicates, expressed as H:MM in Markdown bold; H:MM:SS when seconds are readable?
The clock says **18:29:48**
